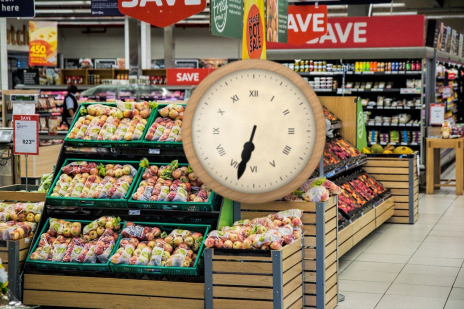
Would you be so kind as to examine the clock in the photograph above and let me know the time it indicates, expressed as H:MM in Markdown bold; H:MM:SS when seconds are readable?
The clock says **6:33**
